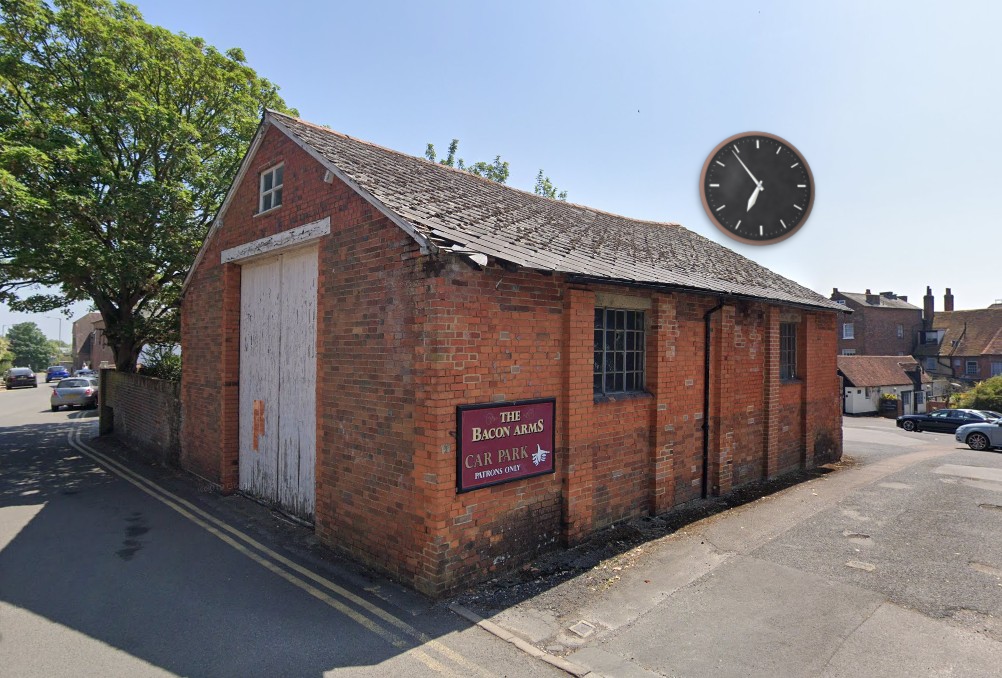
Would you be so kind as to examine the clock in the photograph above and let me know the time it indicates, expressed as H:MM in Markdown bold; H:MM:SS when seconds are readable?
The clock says **6:54**
